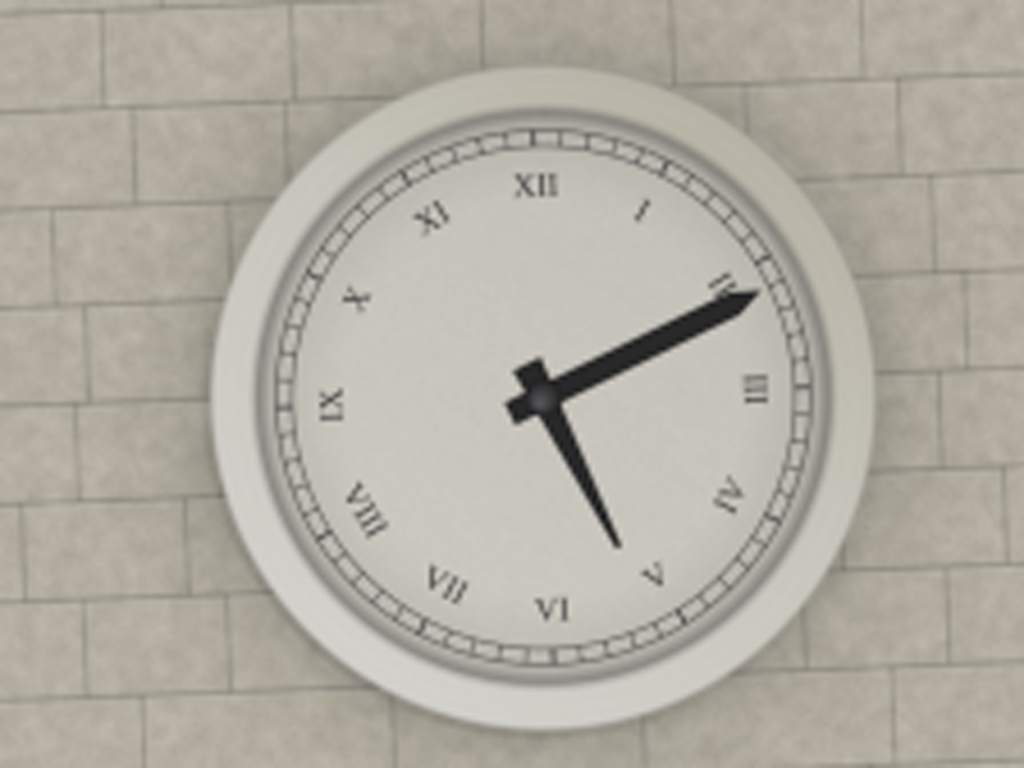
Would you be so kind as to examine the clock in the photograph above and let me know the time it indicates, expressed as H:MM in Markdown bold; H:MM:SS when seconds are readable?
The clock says **5:11**
